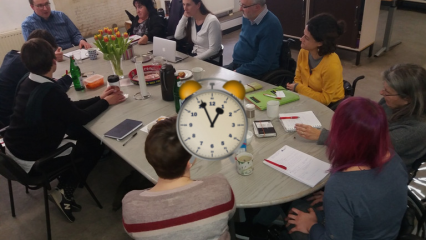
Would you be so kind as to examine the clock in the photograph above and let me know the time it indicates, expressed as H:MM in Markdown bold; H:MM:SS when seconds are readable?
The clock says **12:56**
